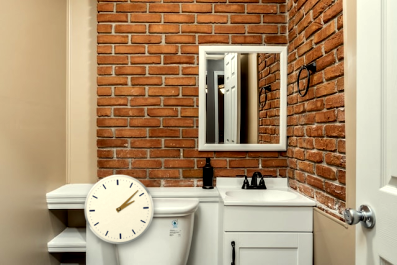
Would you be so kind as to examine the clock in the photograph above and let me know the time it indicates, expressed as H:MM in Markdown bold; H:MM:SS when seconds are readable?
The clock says **2:08**
